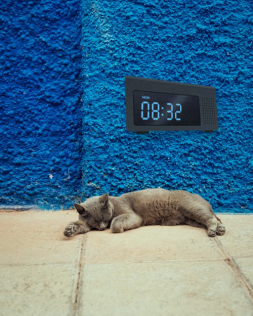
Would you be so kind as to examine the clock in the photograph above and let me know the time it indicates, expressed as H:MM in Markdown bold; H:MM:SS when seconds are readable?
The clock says **8:32**
